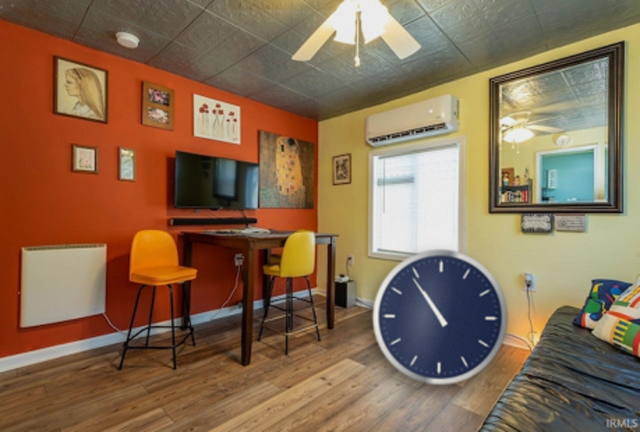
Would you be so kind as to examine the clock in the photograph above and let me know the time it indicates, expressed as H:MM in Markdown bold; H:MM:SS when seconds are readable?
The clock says **10:54**
